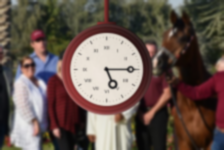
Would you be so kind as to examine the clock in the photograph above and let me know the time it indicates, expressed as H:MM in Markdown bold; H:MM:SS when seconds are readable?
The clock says **5:15**
